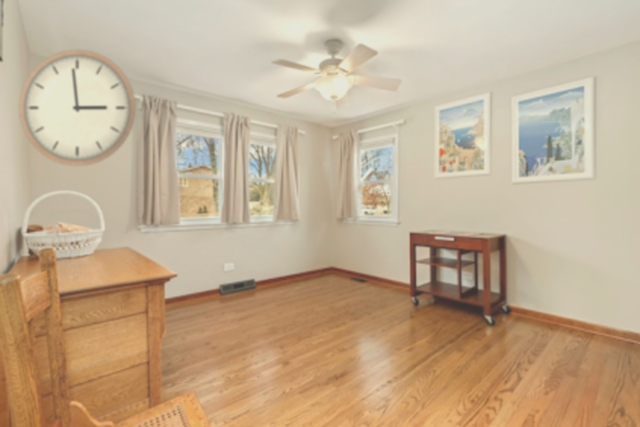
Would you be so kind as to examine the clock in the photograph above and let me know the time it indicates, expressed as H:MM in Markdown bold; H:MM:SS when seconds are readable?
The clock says **2:59**
